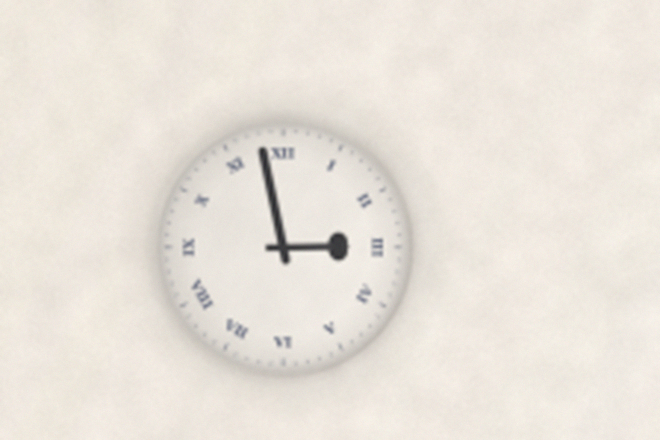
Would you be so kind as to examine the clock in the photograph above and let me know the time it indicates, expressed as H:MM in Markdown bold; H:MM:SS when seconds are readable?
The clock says **2:58**
